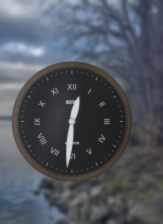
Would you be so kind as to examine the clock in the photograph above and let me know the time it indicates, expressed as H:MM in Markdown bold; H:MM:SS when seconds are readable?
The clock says **12:31**
